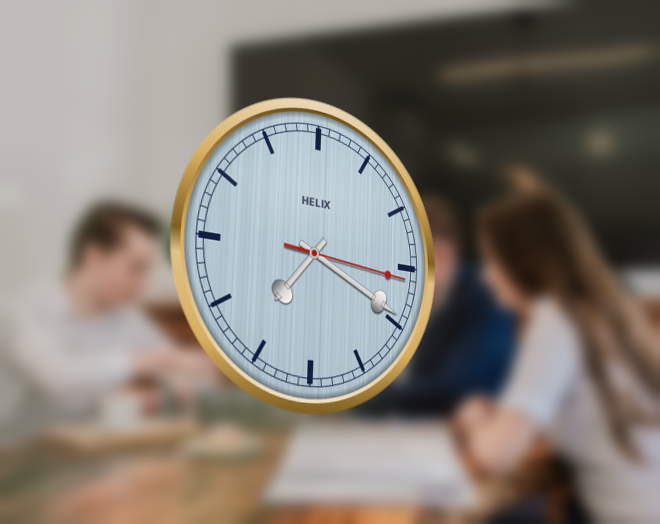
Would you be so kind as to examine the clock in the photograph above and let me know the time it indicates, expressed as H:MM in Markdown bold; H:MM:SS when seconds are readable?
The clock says **7:19:16**
